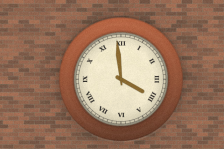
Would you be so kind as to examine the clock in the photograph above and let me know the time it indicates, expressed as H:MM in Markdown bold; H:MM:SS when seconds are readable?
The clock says **3:59**
